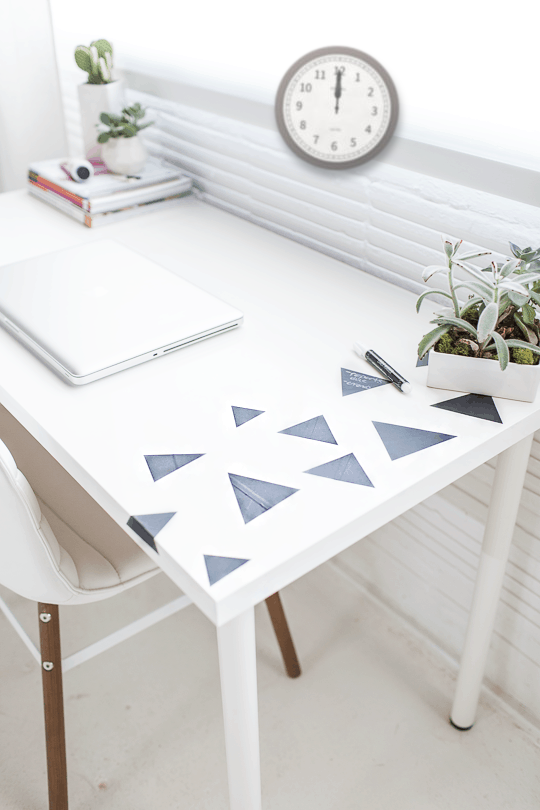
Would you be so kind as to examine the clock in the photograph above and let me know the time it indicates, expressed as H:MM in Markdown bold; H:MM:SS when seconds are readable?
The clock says **12:00**
